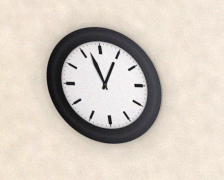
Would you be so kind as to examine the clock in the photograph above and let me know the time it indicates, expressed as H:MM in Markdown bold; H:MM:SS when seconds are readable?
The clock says **12:57**
